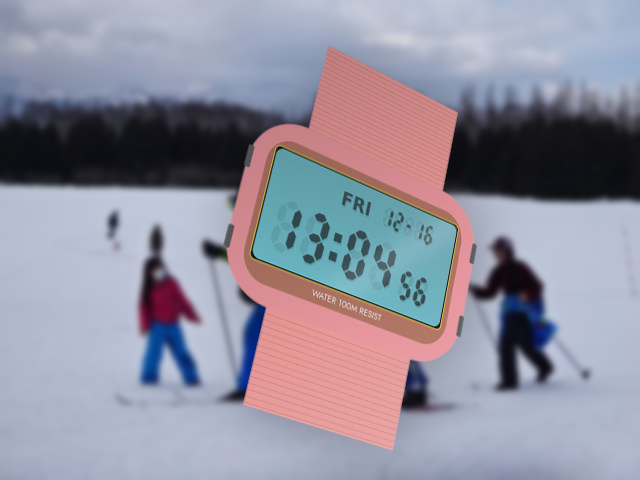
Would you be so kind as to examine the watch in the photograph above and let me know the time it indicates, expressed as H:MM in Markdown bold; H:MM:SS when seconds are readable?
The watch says **13:04:56**
